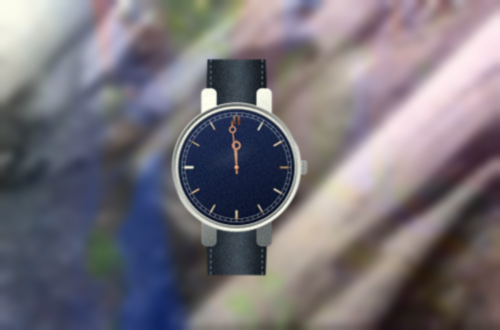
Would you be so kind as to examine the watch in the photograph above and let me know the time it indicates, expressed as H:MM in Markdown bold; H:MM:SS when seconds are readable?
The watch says **11:59**
